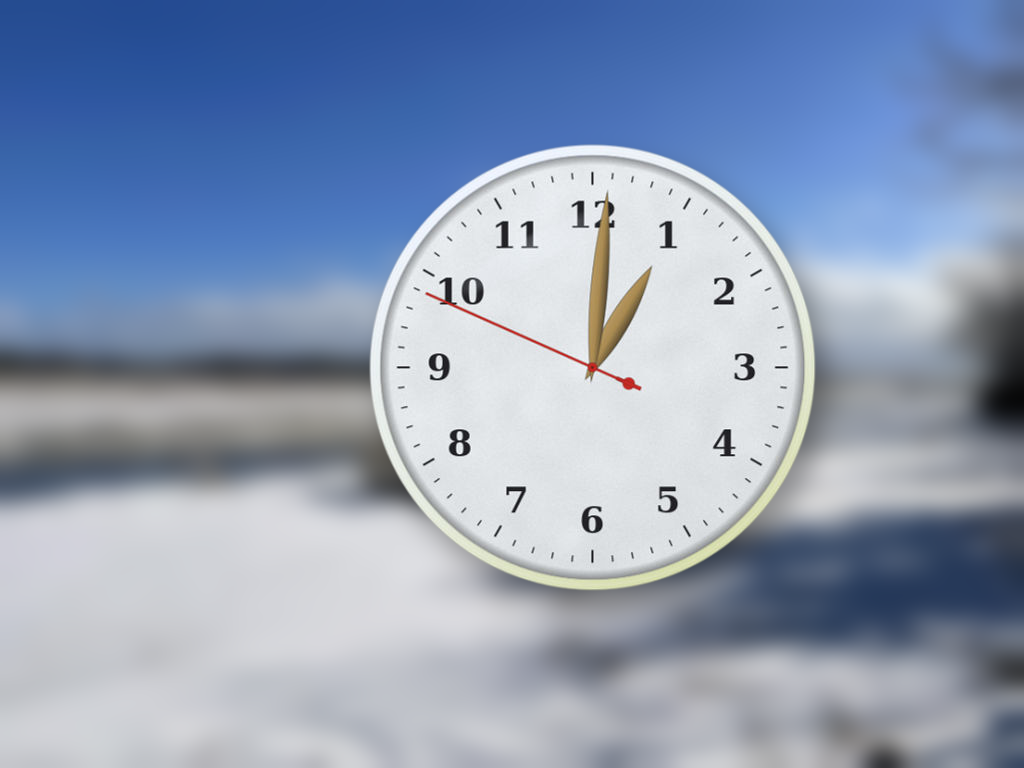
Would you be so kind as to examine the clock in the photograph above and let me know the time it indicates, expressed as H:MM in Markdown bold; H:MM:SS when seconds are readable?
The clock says **1:00:49**
